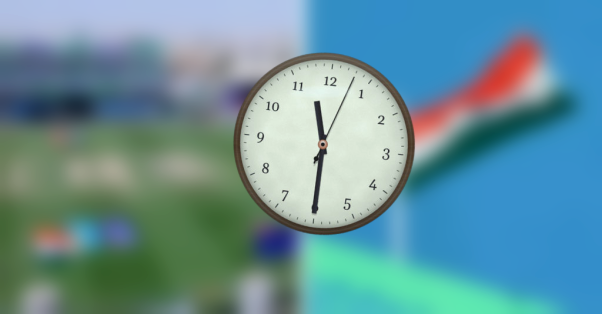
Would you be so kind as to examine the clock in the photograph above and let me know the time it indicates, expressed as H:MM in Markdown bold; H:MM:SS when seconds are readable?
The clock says **11:30:03**
